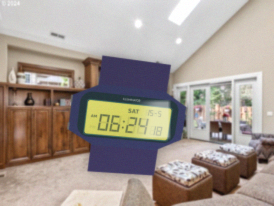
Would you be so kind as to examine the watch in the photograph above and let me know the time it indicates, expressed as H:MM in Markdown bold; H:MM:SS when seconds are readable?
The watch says **6:24:18**
